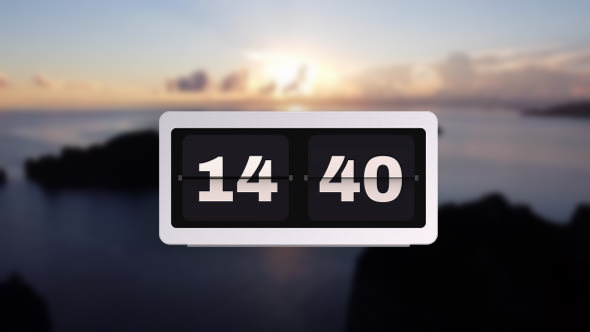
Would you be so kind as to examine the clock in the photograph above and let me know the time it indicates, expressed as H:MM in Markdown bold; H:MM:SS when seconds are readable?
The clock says **14:40**
